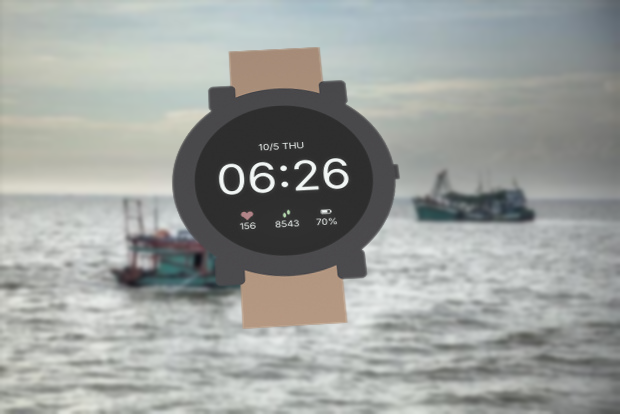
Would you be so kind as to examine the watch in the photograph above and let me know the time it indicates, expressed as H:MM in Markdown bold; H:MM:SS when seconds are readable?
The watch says **6:26**
